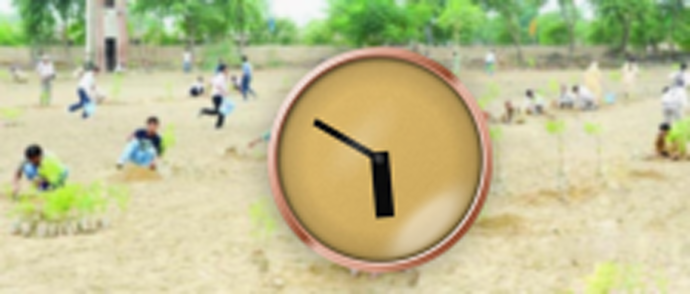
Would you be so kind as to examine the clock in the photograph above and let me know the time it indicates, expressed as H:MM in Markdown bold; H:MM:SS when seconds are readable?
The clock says **5:50**
